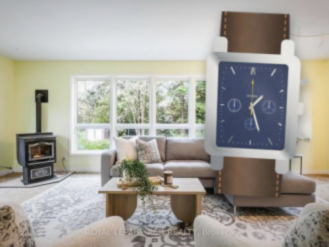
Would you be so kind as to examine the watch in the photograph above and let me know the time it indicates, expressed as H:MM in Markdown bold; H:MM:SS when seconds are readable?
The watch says **1:27**
